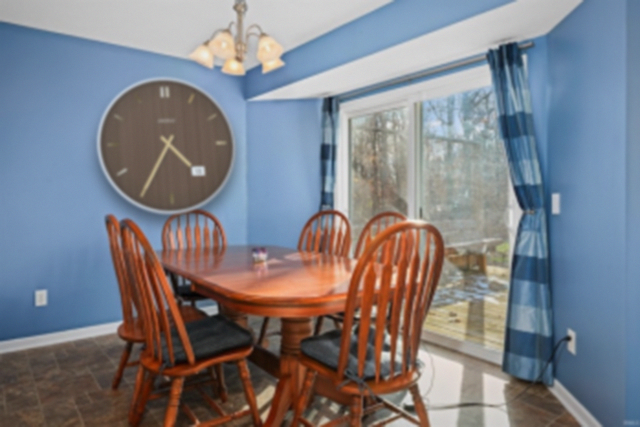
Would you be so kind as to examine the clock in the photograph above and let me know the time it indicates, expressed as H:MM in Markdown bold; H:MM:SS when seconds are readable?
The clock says **4:35**
